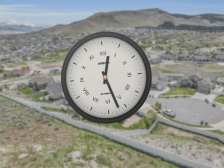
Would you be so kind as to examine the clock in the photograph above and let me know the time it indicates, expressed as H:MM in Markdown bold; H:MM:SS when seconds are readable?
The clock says **12:27**
